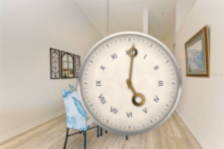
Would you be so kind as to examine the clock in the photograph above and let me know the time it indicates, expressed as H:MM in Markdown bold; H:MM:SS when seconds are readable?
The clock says **5:01**
